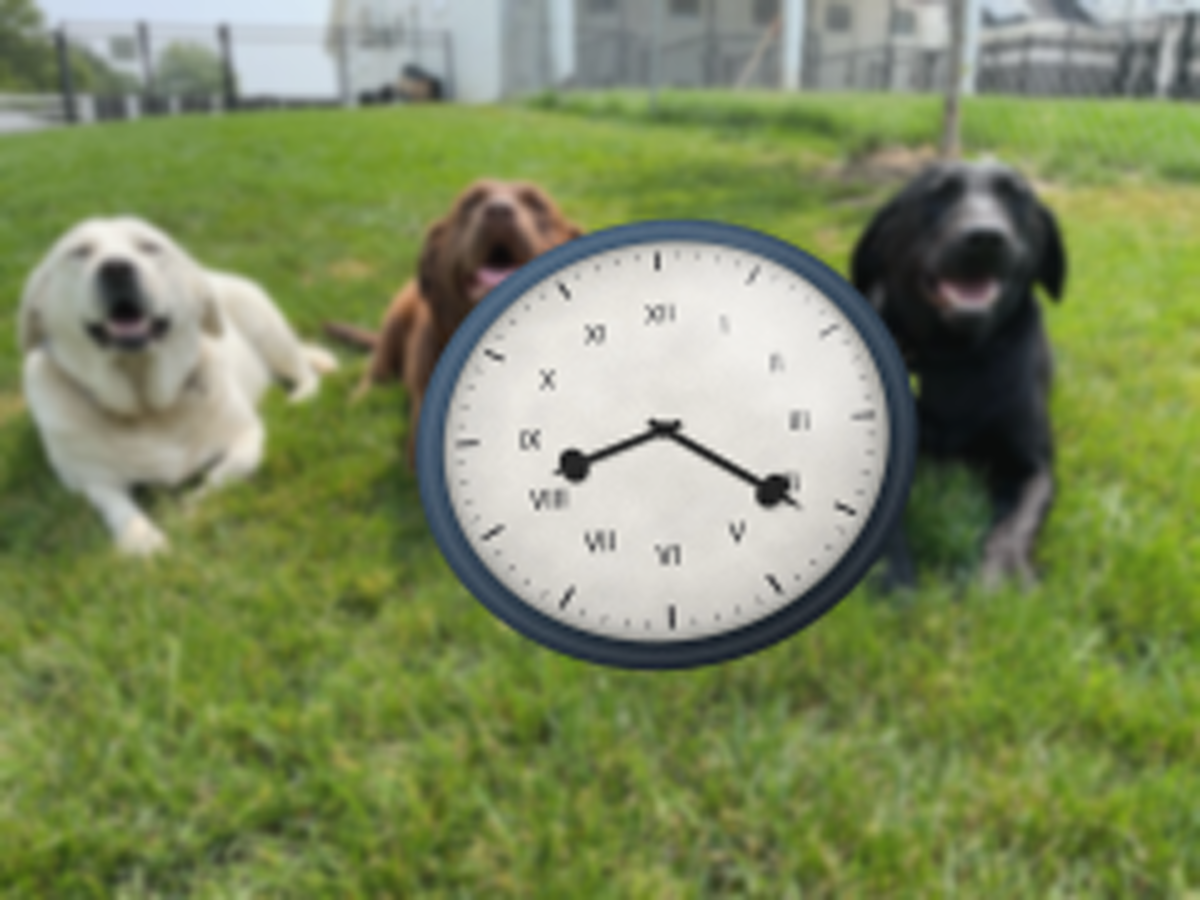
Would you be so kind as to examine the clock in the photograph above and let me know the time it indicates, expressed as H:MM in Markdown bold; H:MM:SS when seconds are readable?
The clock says **8:21**
